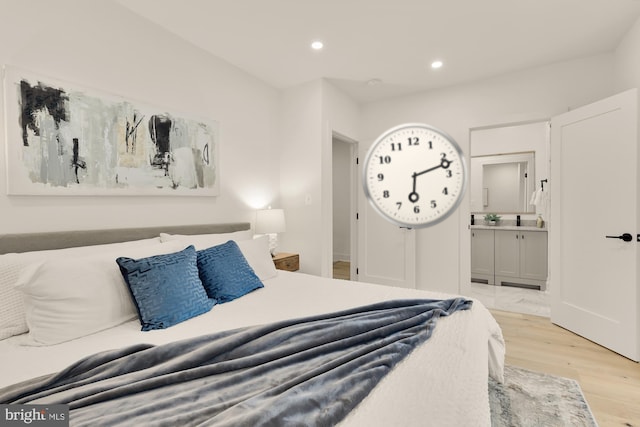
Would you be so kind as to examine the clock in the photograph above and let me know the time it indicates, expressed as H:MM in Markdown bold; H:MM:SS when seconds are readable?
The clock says **6:12**
